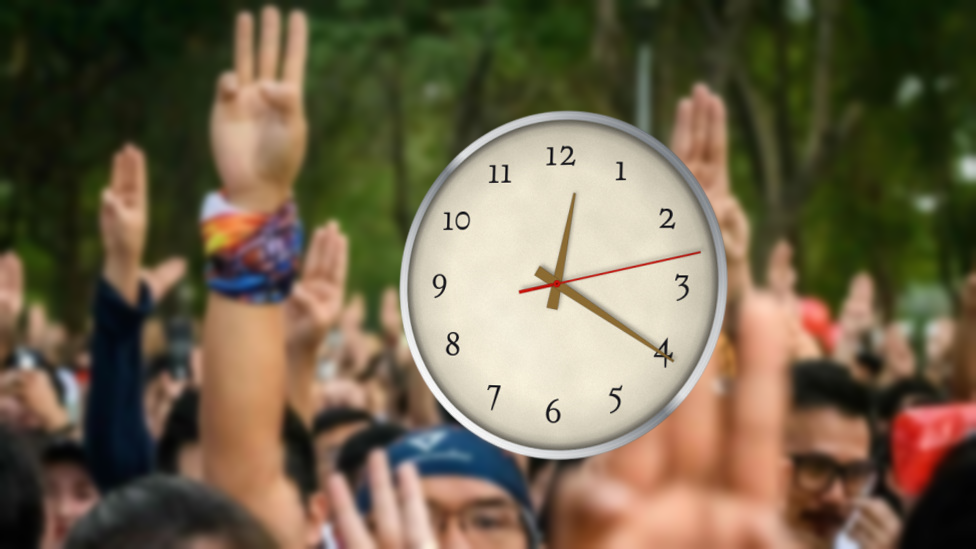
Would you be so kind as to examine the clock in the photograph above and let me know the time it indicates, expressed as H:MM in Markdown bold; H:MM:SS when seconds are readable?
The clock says **12:20:13**
